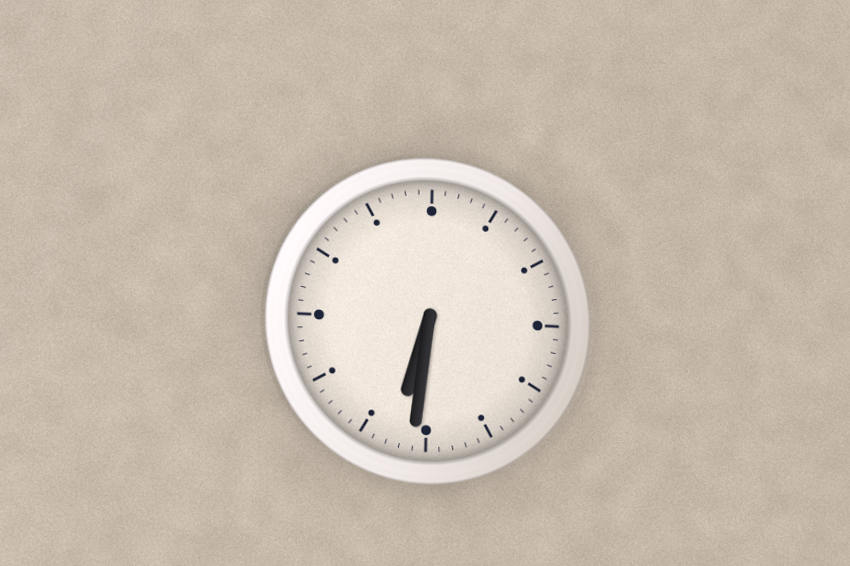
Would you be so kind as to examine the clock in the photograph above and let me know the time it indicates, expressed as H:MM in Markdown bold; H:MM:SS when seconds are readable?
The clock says **6:31**
